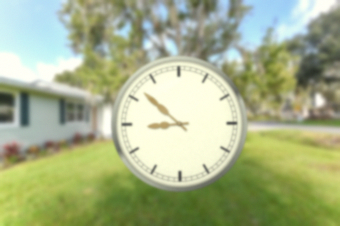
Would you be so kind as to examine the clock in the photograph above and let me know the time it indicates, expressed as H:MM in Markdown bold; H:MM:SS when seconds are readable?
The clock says **8:52**
